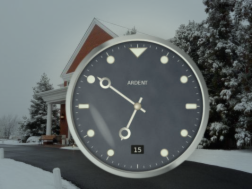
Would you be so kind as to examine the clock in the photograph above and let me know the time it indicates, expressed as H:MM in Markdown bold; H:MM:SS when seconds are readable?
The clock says **6:51**
